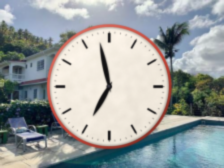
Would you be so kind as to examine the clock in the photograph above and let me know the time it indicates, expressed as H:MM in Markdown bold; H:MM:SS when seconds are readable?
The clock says **6:58**
